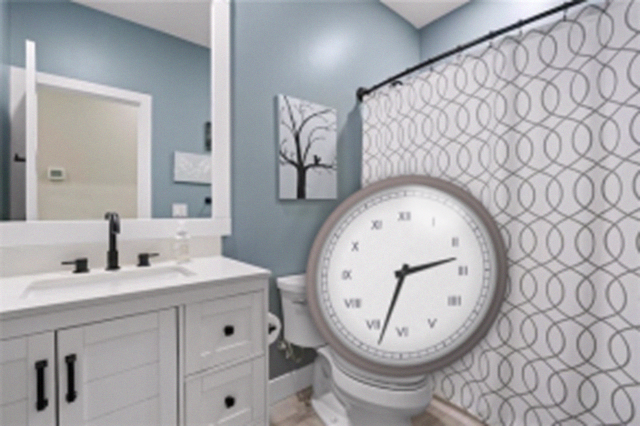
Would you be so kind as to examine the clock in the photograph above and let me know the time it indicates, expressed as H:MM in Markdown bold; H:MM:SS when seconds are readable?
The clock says **2:33**
